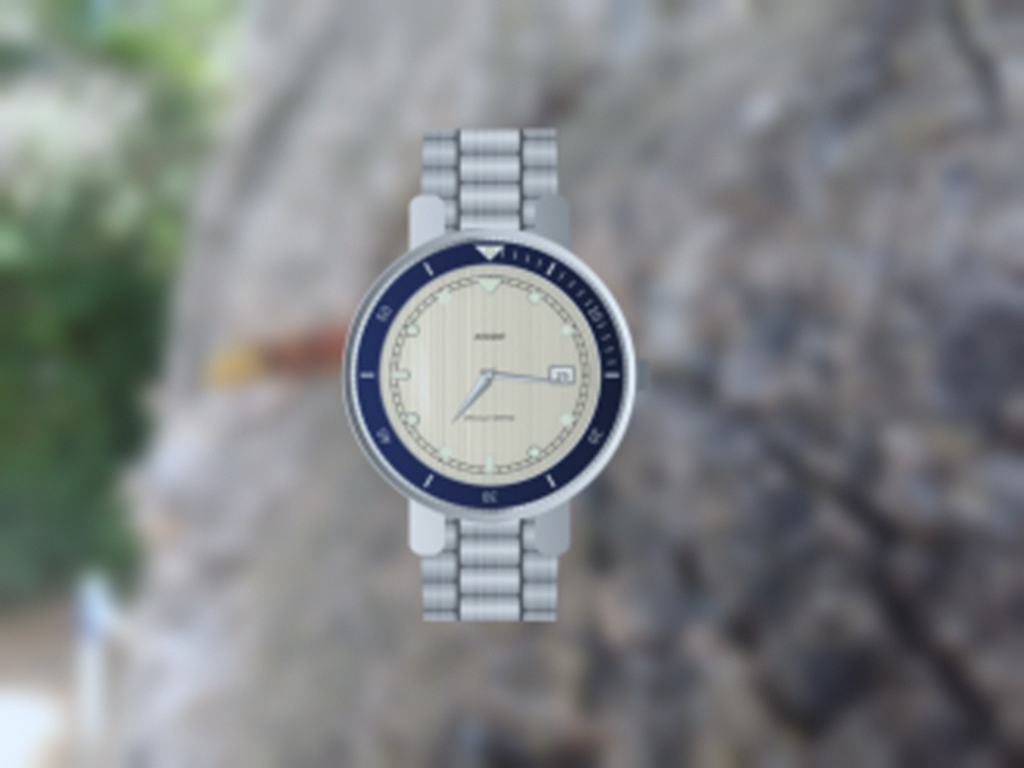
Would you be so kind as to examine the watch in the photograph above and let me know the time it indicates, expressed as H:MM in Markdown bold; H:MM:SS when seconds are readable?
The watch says **7:16**
